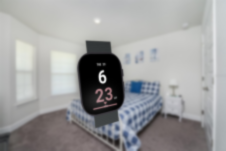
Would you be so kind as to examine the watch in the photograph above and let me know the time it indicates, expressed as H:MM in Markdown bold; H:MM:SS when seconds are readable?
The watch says **6:23**
